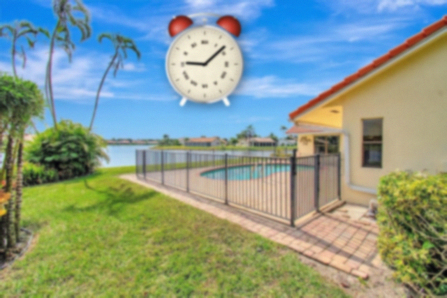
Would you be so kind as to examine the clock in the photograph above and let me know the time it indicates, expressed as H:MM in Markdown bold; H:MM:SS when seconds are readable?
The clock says **9:08**
